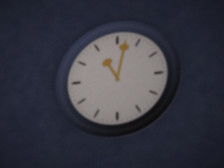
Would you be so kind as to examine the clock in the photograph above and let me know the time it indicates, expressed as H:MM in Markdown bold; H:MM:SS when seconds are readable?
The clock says **11:02**
